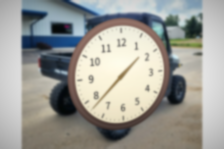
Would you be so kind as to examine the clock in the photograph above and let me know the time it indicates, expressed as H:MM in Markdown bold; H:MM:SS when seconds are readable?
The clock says **1:38**
